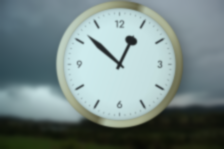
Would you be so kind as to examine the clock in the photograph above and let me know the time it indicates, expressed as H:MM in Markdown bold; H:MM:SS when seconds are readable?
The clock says **12:52**
